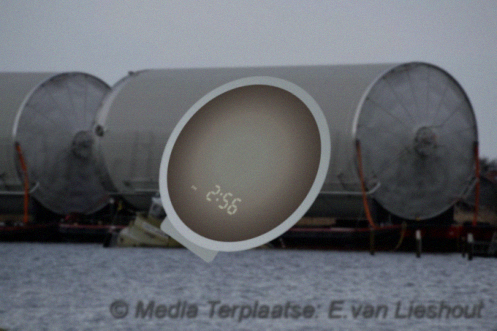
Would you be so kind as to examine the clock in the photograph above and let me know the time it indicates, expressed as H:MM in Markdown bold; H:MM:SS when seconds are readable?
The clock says **2:56**
